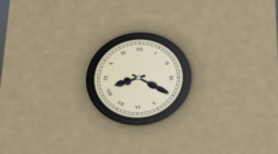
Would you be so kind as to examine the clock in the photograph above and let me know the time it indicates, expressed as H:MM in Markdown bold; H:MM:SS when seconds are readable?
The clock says **8:20**
